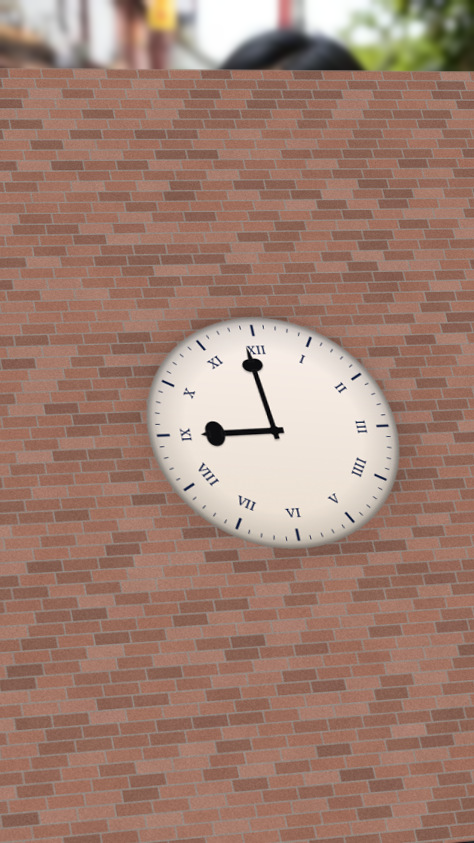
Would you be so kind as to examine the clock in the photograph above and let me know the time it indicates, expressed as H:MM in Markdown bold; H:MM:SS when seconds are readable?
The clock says **8:59**
